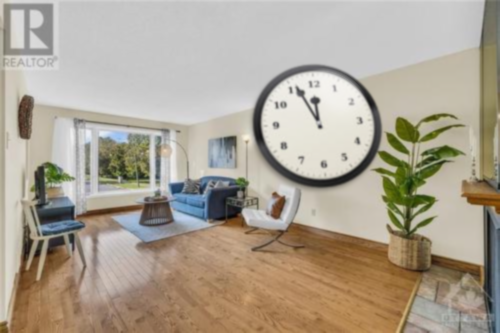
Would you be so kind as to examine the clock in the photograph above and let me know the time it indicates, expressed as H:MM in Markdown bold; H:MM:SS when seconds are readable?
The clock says **11:56**
